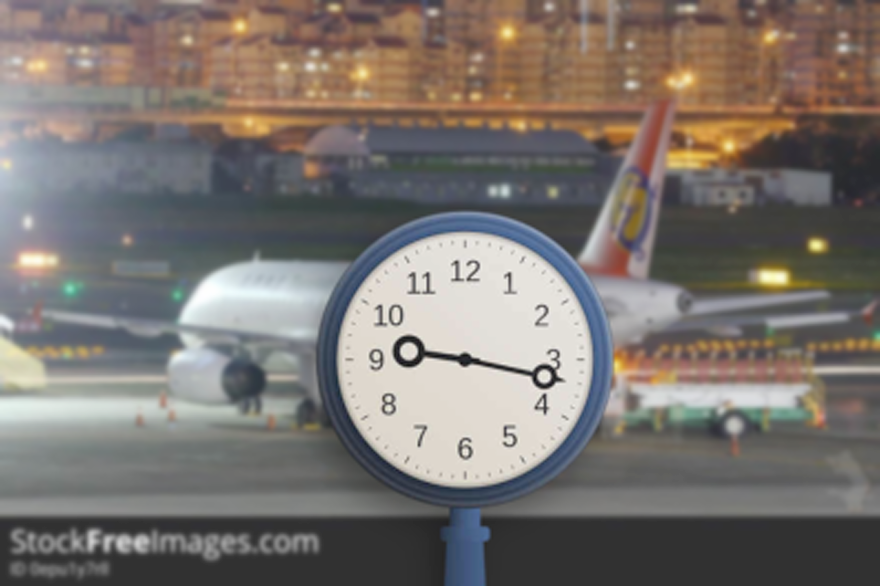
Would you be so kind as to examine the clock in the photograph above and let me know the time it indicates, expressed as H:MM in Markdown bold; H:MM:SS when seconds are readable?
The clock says **9:17**
